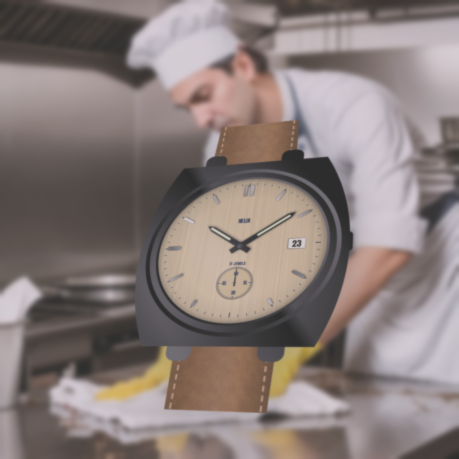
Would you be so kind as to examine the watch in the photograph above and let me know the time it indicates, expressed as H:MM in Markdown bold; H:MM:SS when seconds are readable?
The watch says **10:09**
